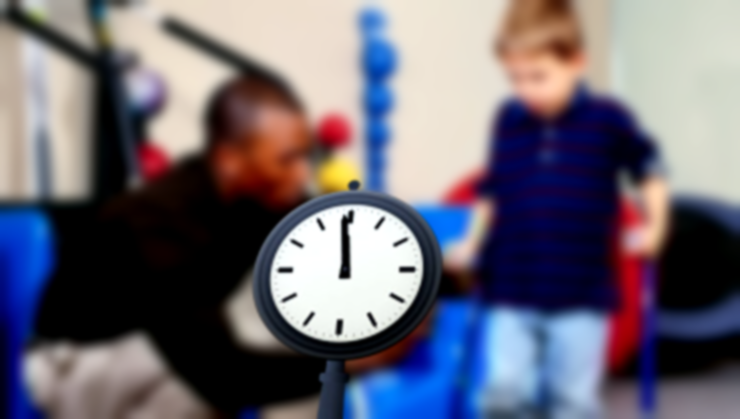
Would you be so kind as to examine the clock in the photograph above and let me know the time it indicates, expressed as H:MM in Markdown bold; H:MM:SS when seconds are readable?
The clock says **11:59**
